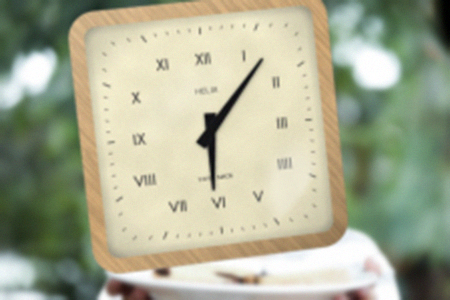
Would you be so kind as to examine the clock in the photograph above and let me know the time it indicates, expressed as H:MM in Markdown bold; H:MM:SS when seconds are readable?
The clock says **6:07**
